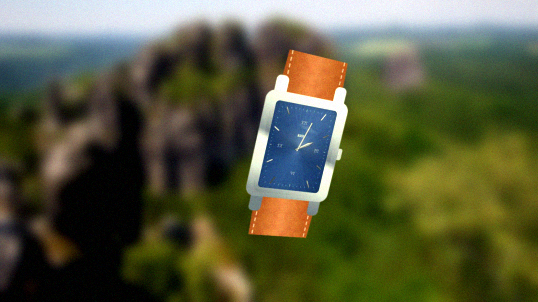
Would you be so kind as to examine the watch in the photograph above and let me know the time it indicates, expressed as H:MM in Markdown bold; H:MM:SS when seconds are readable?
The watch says **2:03**
